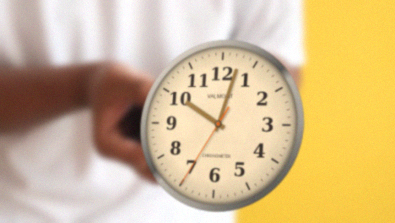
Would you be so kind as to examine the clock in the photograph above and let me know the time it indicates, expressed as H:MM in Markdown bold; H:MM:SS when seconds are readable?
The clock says **10:02:35**
